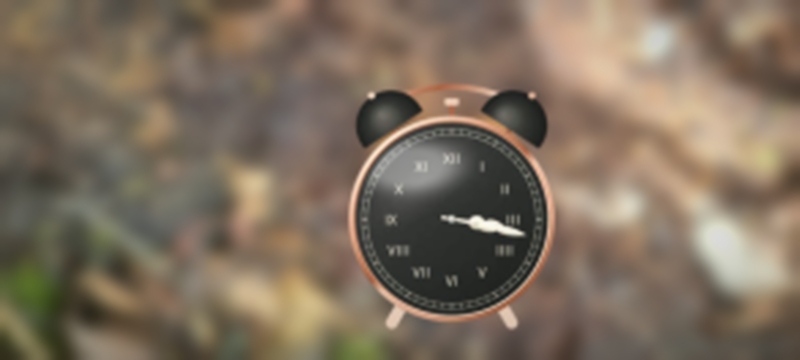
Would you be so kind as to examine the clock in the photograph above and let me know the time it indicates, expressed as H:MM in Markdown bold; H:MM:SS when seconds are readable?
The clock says **3:17**
